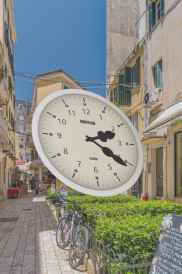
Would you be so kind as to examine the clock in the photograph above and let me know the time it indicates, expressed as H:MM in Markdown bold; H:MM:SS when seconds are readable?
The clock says **2:21**
